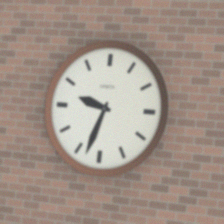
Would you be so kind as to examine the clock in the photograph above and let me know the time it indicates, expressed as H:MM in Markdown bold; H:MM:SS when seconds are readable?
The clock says **9:33**
